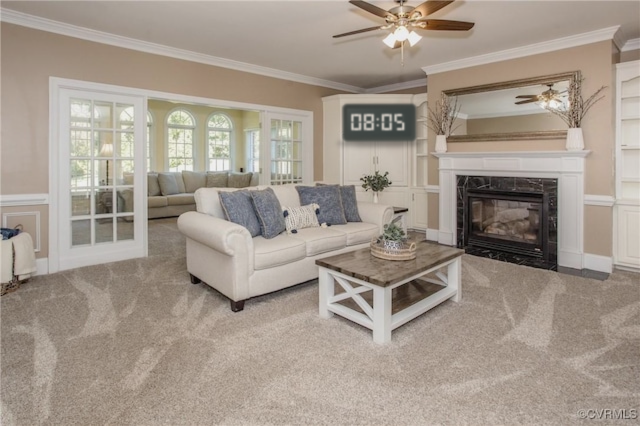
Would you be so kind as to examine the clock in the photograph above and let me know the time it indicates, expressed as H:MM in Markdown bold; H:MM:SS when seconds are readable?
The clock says **8:05**
